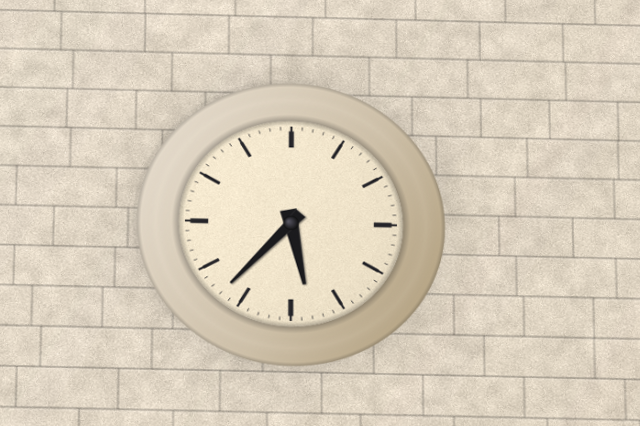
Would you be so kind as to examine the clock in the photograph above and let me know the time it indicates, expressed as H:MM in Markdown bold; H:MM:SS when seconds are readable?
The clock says **5:37**
